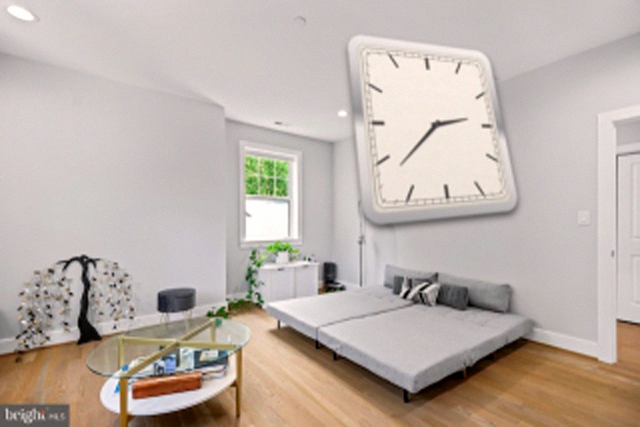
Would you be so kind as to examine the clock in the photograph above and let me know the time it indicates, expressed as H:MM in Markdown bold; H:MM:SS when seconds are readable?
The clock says **2:38**
